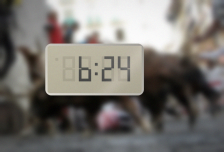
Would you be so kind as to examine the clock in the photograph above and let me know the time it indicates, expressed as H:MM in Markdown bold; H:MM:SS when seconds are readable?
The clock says **6:24**
